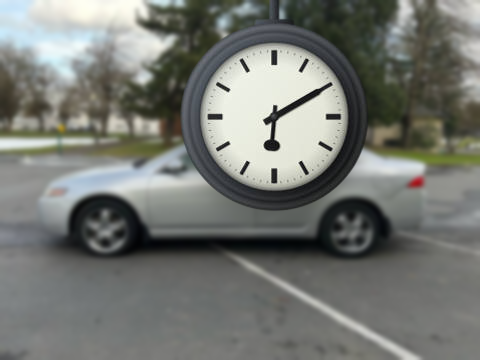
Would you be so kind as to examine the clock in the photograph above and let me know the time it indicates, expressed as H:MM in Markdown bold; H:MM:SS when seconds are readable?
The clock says **6:10**
